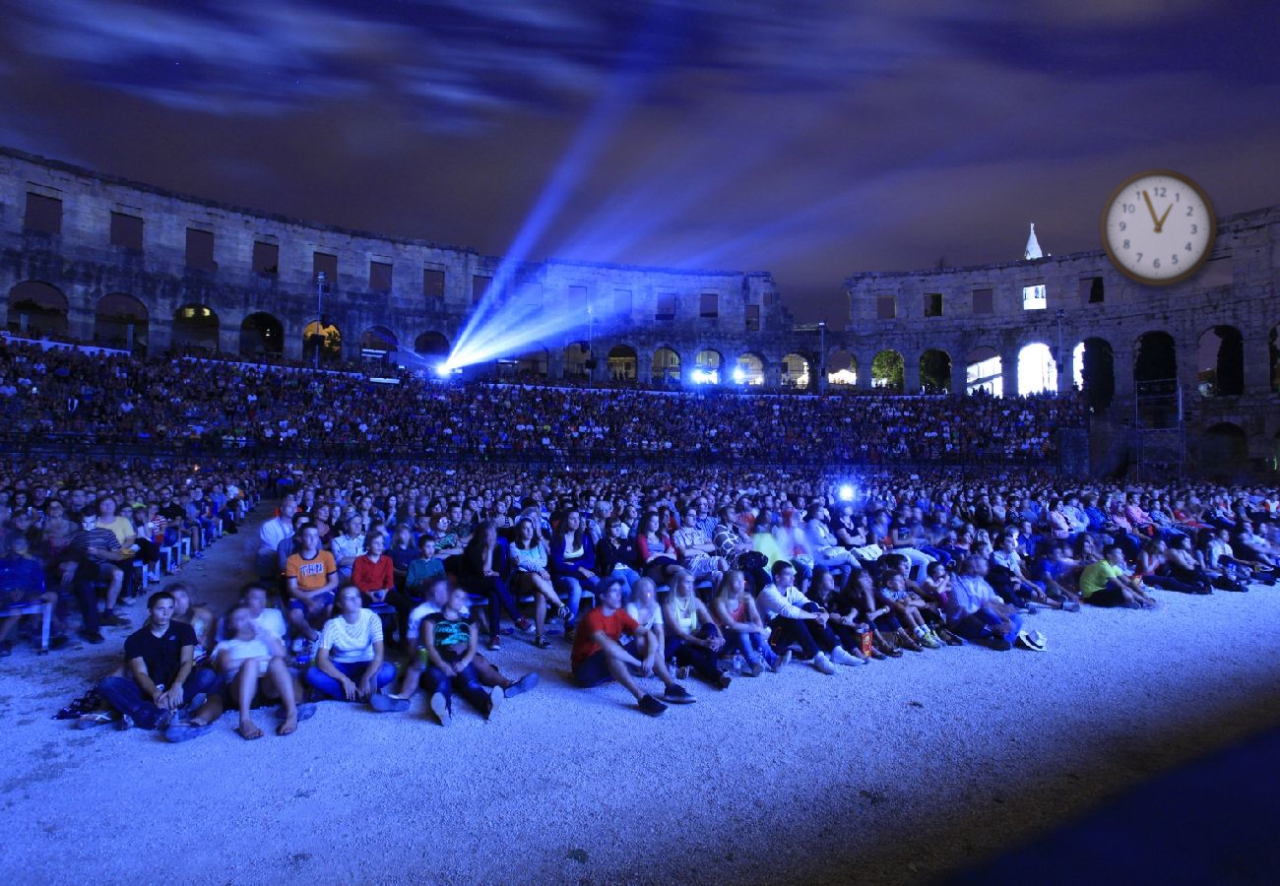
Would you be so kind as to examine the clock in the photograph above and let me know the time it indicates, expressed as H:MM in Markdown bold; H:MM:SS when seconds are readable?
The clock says **12:56**
